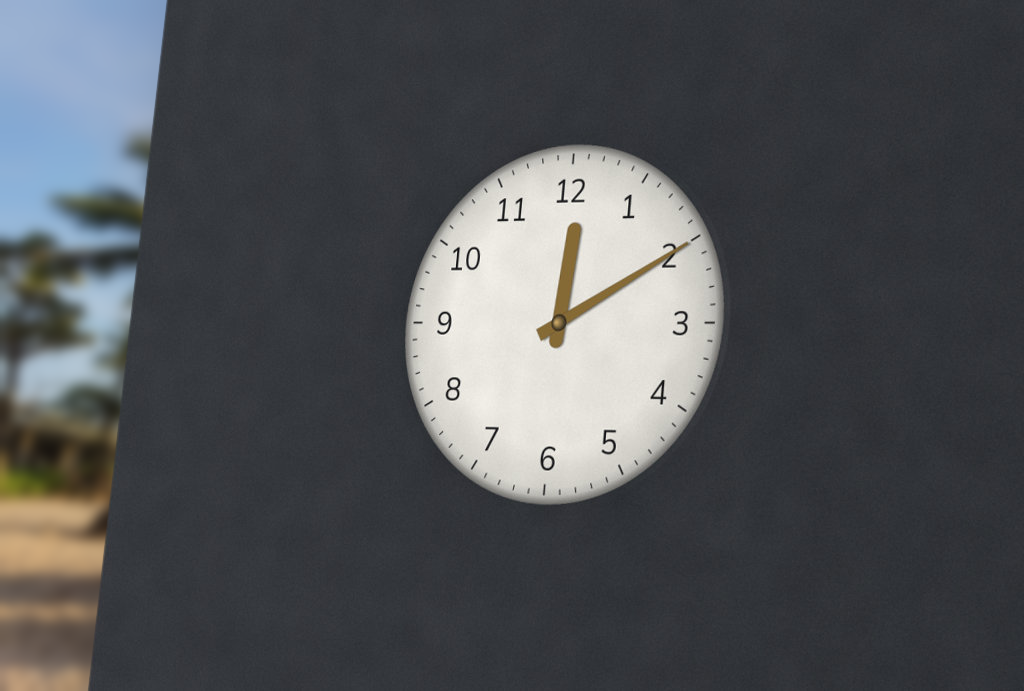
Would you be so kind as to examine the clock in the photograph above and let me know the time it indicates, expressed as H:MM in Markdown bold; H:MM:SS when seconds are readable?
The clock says **12:10**
